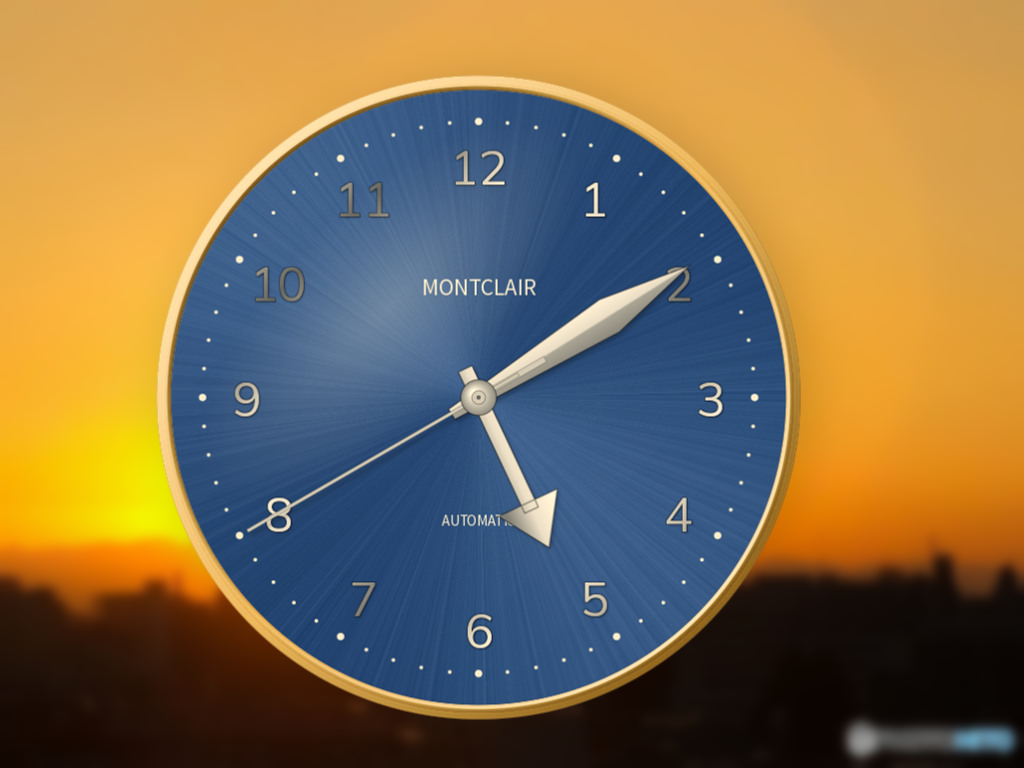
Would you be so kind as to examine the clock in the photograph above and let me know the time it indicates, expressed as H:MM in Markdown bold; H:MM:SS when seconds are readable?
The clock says **5:09:40**
